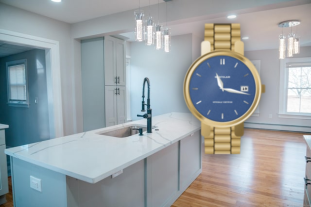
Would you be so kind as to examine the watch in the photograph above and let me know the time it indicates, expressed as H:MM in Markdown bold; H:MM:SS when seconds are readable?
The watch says **11:17**
